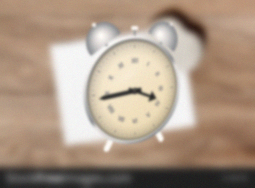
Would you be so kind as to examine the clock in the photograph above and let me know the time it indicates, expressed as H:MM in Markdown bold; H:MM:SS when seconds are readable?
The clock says **3:44**
